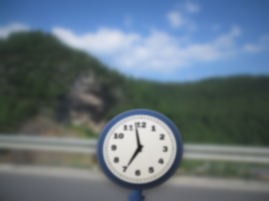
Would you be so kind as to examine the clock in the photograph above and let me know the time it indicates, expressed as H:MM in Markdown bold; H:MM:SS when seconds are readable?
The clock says **6:58**
